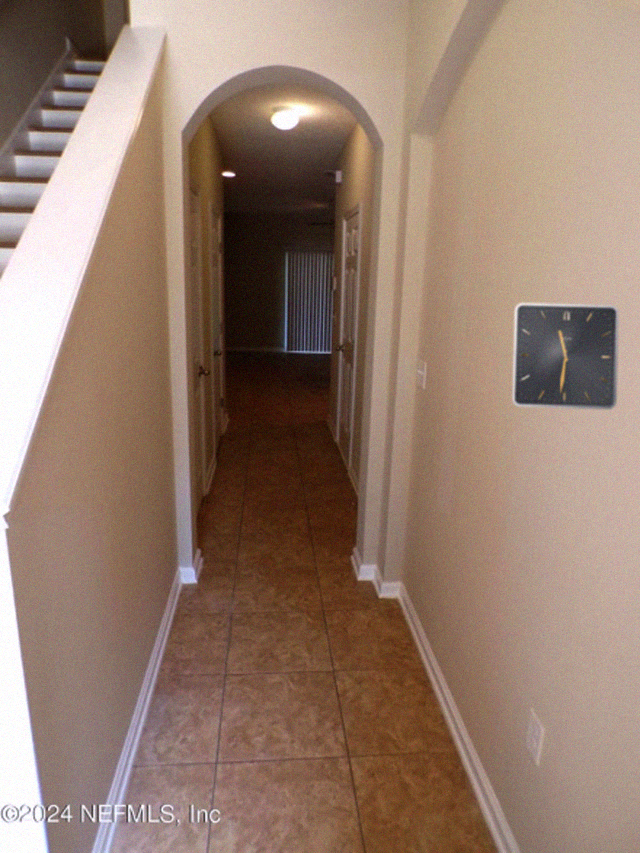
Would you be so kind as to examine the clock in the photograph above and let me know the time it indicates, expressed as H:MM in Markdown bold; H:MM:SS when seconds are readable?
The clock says **11:31**
